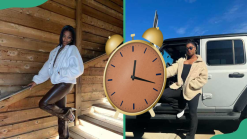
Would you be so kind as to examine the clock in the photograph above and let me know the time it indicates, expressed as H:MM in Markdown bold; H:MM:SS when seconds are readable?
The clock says **12:18**
